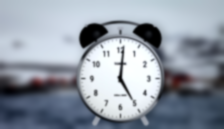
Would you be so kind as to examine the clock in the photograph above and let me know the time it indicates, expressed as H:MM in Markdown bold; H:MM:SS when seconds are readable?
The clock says **5:01**
